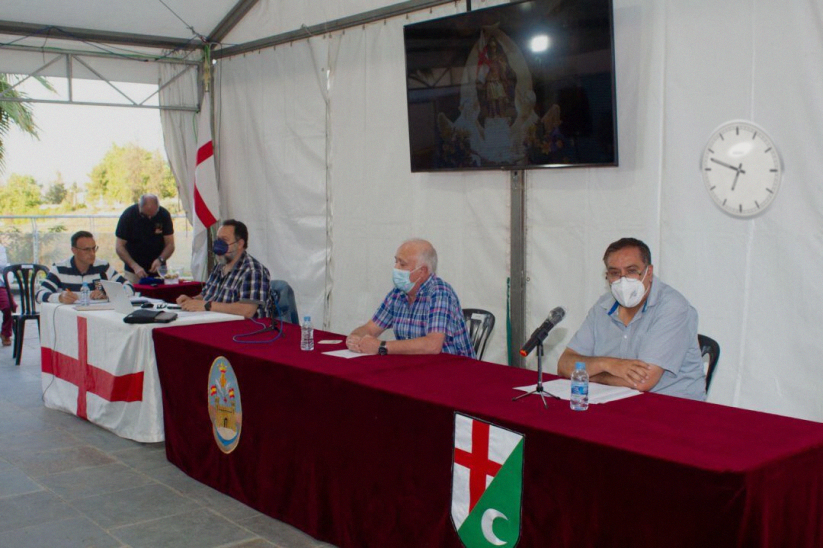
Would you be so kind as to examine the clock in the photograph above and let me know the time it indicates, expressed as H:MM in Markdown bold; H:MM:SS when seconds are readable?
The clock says **6:48**
